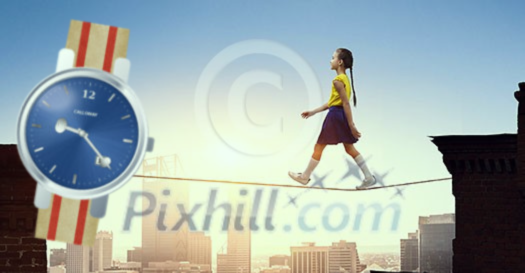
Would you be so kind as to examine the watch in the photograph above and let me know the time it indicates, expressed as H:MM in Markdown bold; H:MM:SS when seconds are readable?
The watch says **9:22**
